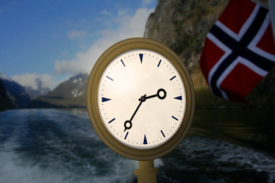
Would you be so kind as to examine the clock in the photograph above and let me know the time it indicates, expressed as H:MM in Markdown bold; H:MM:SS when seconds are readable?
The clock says **2:36**
